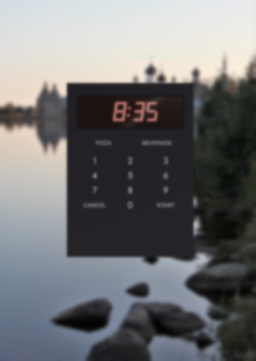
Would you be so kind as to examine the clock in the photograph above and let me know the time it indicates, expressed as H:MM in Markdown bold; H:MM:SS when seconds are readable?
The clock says **8:35**
